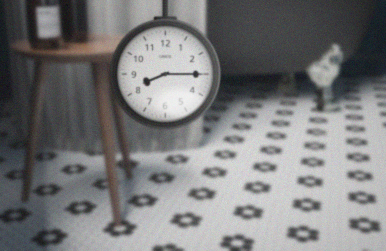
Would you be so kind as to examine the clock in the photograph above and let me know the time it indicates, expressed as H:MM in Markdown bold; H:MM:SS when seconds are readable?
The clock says **8:15**
